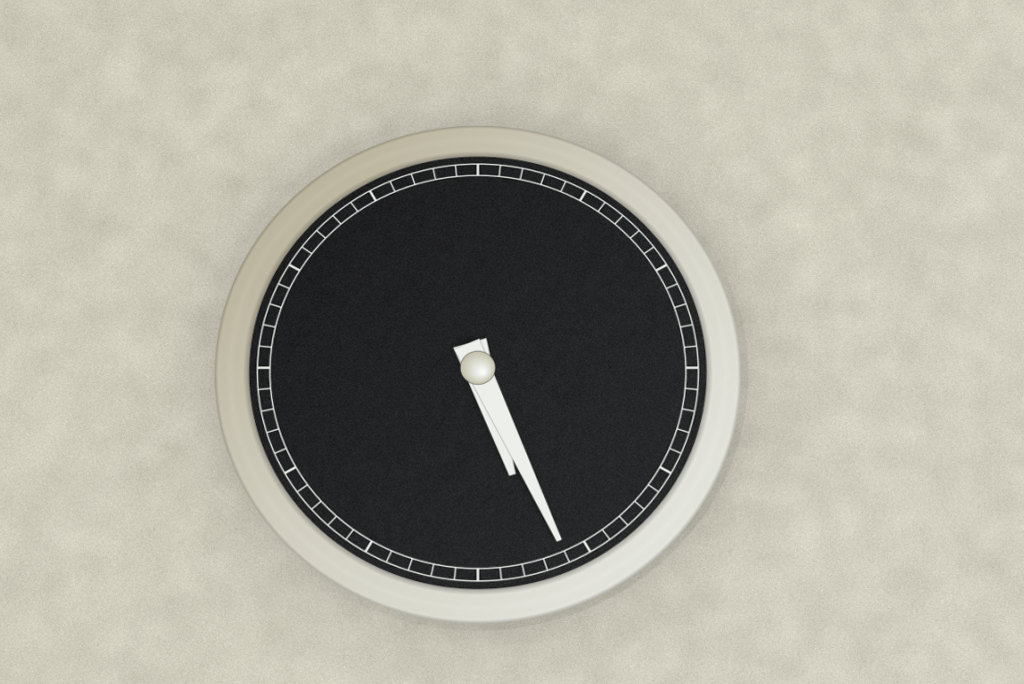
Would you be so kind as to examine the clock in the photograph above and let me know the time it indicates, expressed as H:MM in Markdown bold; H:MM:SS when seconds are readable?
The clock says **5:26**
